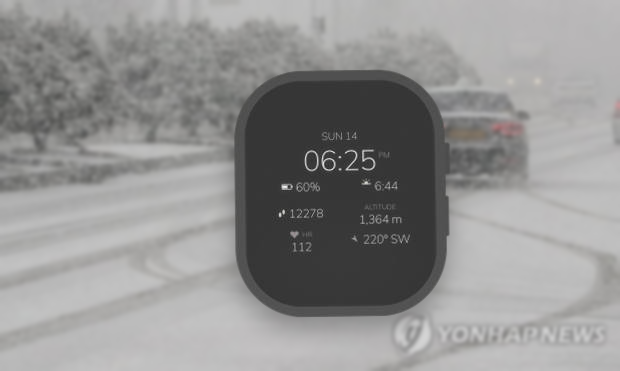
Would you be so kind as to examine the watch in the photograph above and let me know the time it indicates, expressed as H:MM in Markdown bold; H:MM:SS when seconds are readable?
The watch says **6:25**
